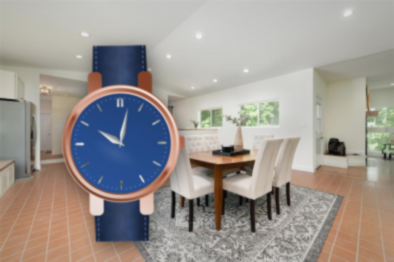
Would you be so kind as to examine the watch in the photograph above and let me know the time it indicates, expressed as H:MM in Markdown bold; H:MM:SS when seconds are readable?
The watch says **10:02**
